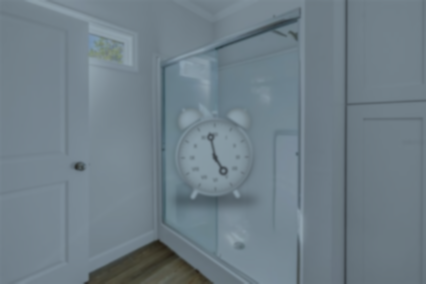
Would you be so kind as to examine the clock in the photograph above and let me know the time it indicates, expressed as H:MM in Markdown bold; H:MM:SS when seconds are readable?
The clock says **4:58**
